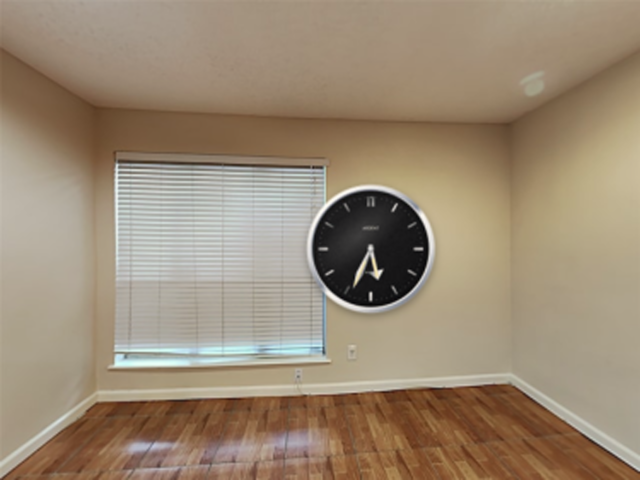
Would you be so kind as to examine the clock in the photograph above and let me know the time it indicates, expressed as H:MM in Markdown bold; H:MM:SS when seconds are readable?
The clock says **5:34**
